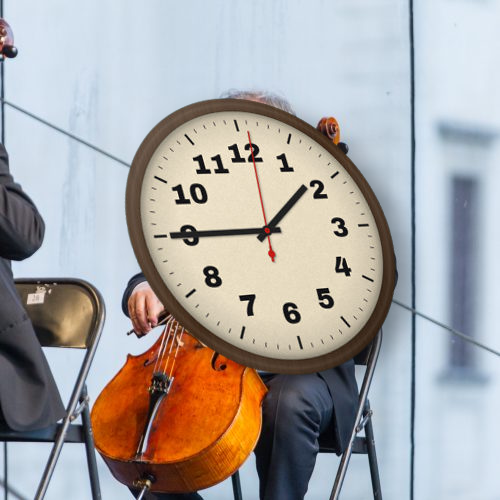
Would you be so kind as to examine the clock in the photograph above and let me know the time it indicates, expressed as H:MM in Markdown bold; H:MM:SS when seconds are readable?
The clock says **1:45:01**
